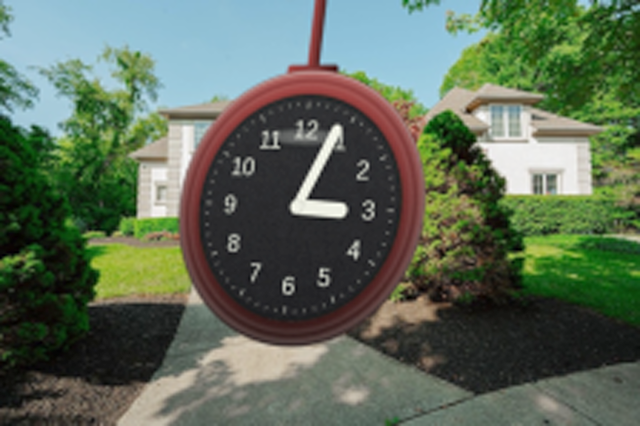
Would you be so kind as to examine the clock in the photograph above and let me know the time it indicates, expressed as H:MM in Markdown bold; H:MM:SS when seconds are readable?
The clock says **3:04**
